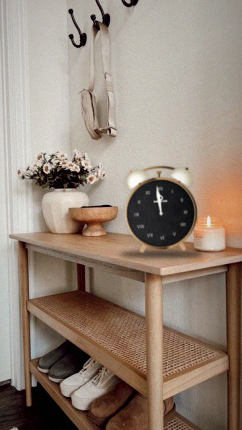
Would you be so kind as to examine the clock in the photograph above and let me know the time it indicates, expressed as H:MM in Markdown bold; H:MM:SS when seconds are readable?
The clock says **11:59**
